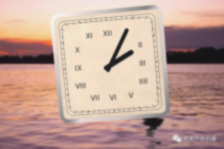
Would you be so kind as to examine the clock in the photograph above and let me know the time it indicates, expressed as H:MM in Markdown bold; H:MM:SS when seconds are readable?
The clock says **2:05**
